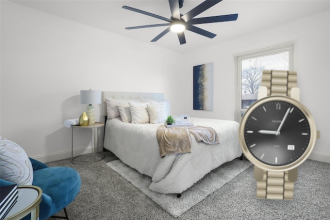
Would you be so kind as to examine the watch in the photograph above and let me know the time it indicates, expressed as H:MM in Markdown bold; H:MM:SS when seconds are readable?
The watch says **9:04**
